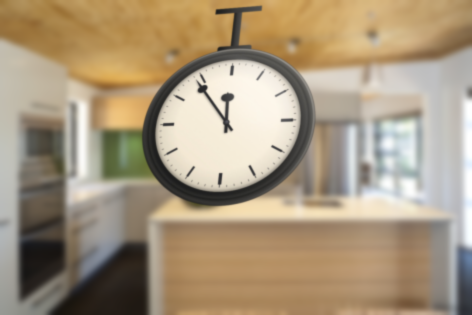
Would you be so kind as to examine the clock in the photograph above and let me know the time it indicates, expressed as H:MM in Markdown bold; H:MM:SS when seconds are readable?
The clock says **11:54**
